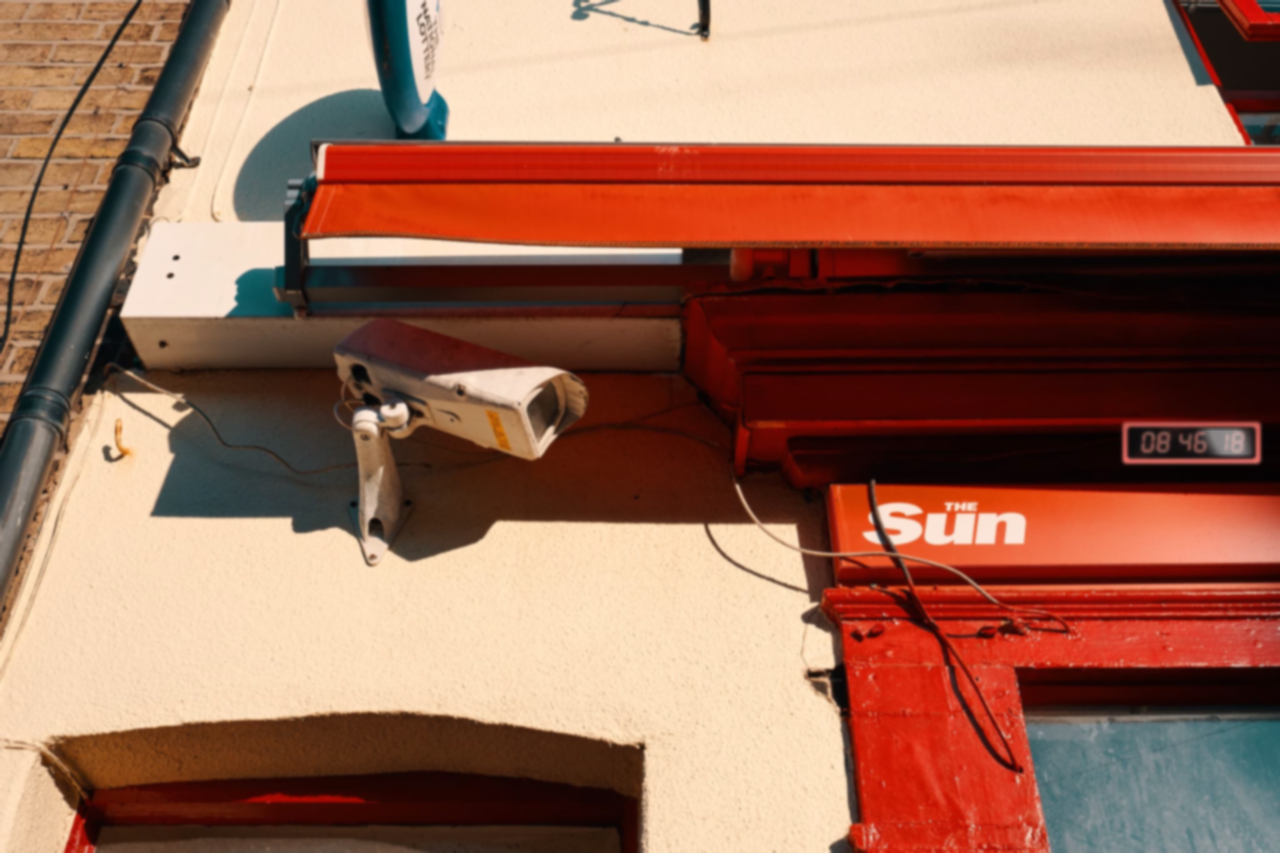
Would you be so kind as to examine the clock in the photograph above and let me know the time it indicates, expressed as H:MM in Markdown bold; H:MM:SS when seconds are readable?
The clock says **8:46:18**
